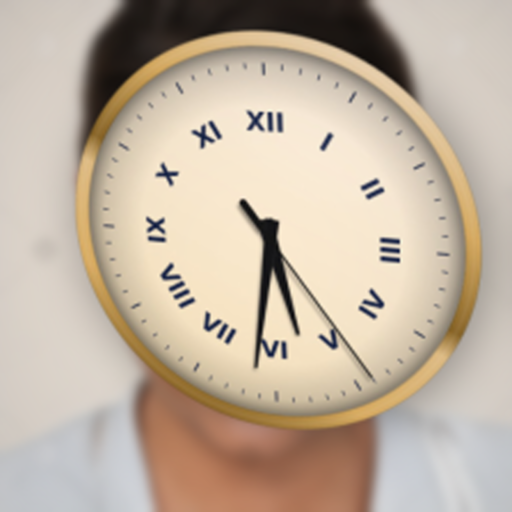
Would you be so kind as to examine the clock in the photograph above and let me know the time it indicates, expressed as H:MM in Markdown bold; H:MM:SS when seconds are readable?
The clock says **5:31:24**
